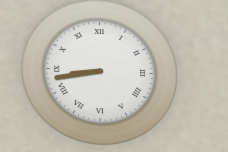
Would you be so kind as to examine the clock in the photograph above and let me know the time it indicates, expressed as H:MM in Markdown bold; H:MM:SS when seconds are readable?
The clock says **8:43**
